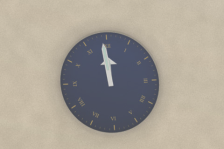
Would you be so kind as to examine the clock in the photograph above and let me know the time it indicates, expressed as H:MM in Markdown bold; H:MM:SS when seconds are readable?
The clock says **11:59**
